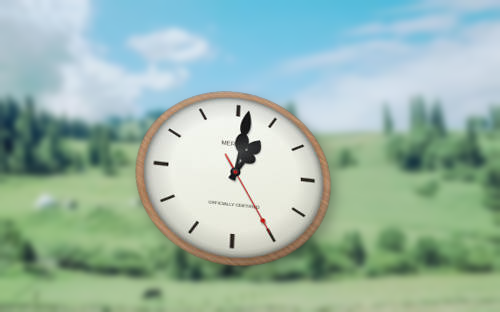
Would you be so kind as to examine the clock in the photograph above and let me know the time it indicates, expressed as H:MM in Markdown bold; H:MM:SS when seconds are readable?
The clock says **1:01:25**
